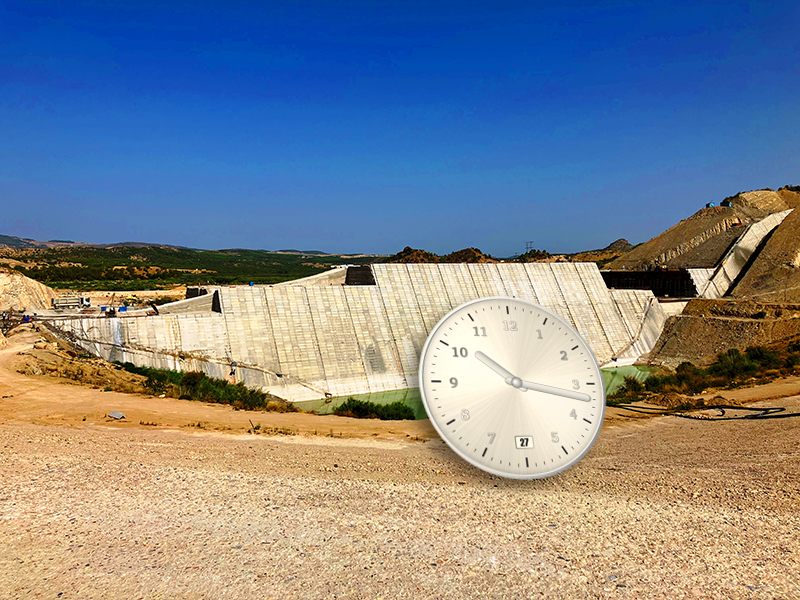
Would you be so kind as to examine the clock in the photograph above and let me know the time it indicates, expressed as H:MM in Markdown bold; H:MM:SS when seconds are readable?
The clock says **10:17**
